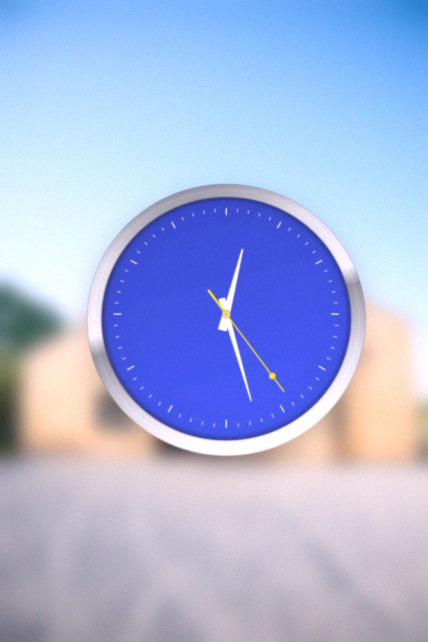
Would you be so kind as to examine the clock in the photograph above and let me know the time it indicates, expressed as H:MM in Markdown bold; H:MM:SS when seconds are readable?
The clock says **12:27:24**
